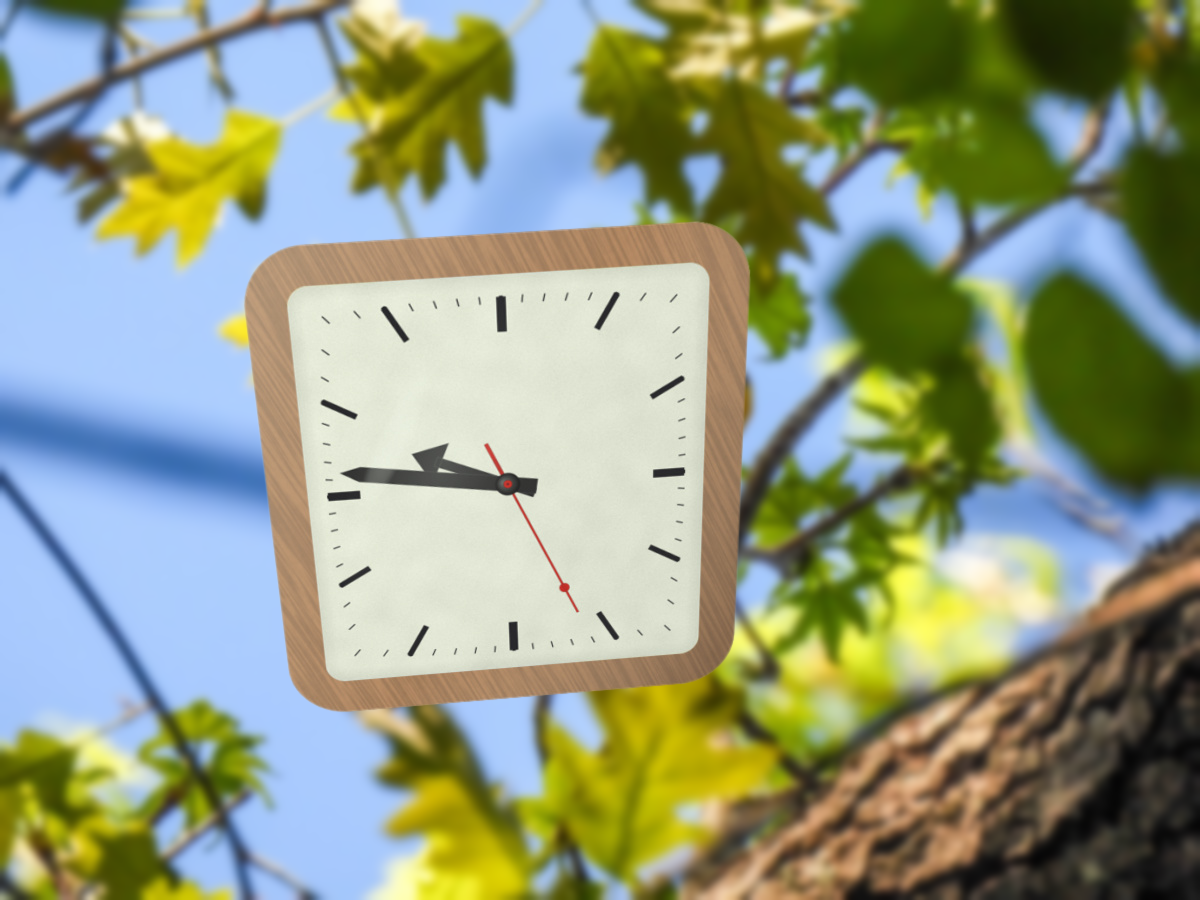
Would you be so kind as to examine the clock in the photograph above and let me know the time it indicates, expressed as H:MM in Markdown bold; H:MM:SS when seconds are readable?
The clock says **9:46:26**
